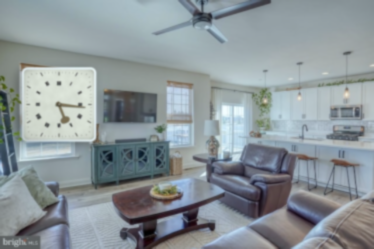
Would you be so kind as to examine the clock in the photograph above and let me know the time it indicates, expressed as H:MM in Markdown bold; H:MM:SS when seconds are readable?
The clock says **5:16**
